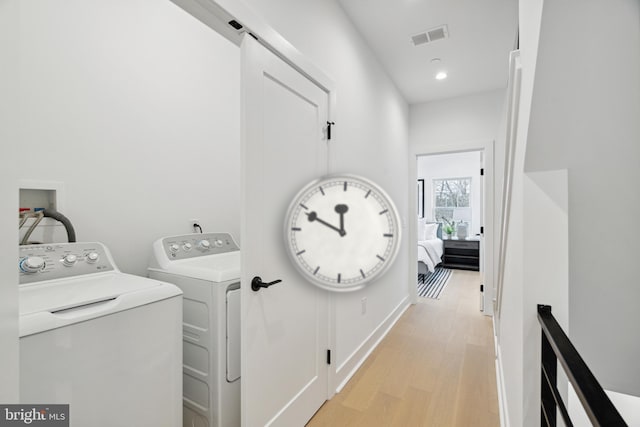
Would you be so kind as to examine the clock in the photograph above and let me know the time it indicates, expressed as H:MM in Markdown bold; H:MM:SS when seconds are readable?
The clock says **11:49**
